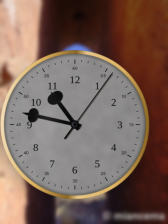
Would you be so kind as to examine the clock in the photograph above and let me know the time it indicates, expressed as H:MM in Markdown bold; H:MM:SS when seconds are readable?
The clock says **10:47:06**
